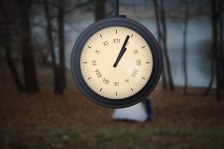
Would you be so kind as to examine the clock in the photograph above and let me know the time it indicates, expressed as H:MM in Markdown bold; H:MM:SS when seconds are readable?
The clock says **1:04**
